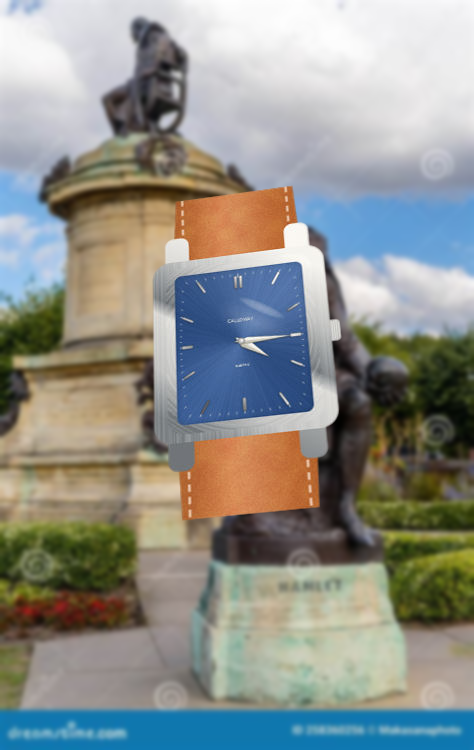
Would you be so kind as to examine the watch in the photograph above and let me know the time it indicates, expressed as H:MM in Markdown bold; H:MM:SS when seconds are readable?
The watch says **4:15**
